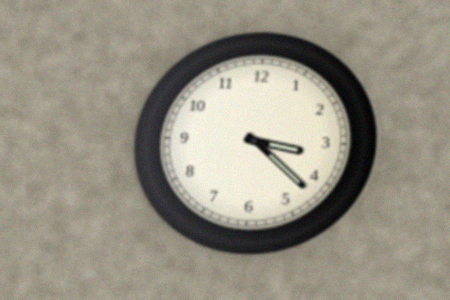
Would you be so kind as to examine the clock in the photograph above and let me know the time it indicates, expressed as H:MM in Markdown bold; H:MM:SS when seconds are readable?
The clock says **3:22**
